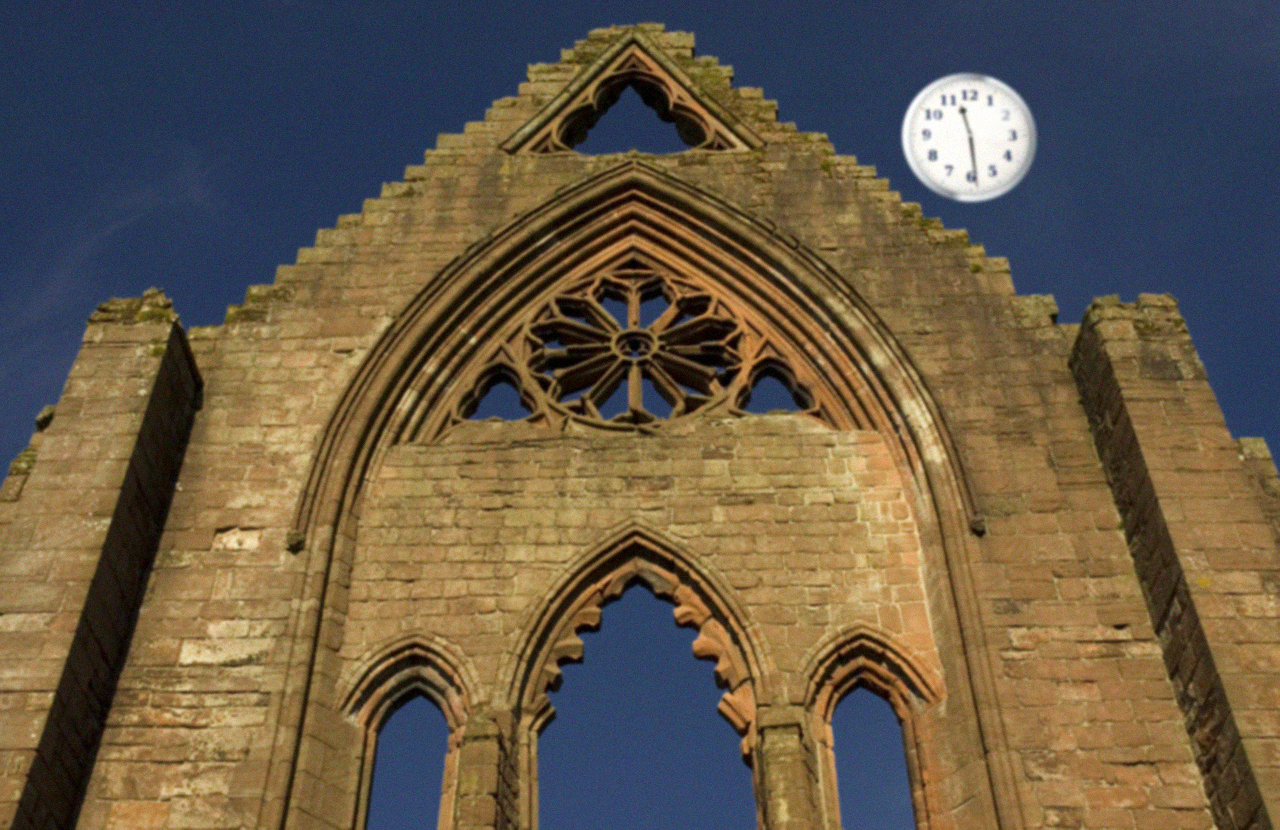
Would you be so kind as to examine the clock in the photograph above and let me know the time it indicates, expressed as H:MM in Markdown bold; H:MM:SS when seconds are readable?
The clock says **11:29**
